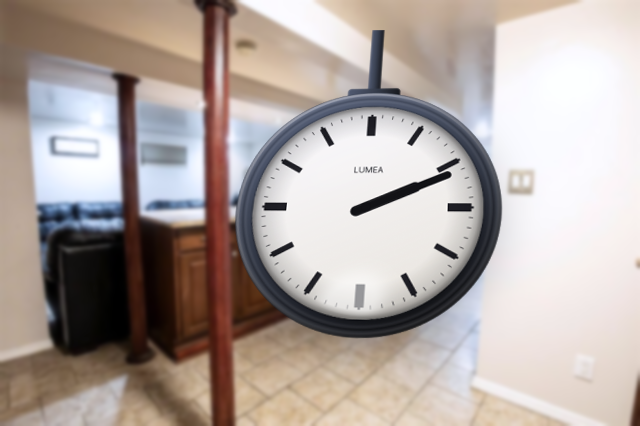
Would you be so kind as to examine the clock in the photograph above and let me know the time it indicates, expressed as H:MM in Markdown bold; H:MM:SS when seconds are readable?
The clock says **2:11**
